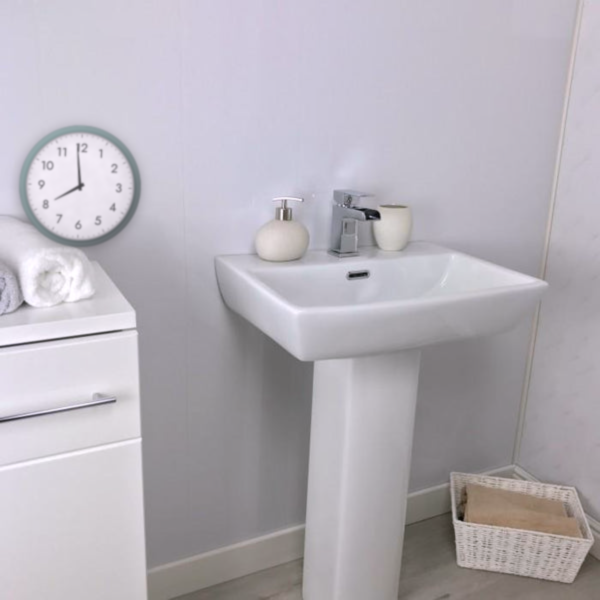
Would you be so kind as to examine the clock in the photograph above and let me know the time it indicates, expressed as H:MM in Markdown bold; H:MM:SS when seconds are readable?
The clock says **7:59**
